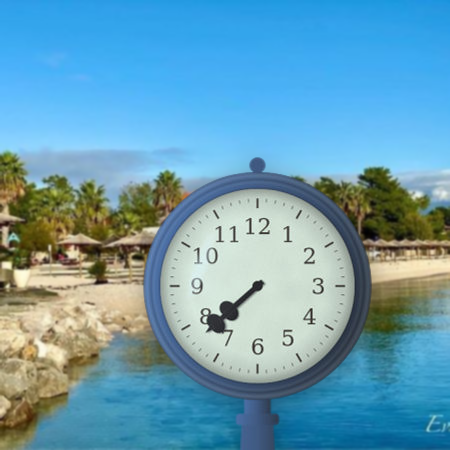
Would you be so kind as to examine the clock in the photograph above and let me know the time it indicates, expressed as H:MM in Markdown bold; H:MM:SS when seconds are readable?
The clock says **7:38**
